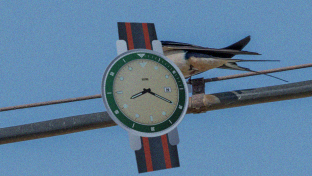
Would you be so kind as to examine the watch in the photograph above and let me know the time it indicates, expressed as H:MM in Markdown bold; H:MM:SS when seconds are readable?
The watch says **8:20**
